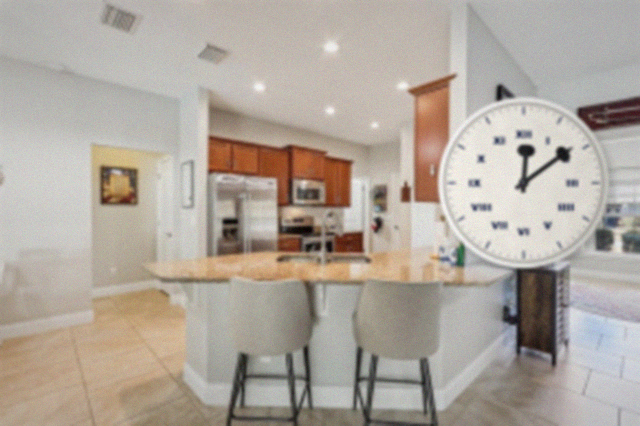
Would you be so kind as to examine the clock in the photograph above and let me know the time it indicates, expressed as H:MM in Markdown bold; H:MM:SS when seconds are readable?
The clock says **12:09**
